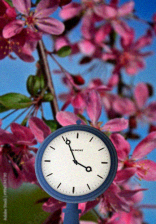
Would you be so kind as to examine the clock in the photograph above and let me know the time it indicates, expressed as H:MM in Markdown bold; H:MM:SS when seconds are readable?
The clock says **3:56**
